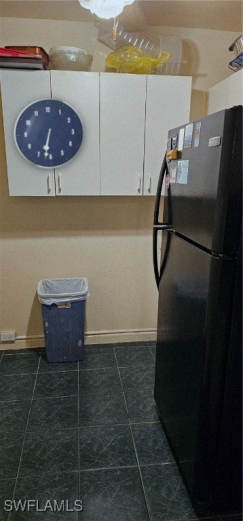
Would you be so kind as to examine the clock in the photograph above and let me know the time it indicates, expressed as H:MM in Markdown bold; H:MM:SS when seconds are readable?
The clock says **6:32**
